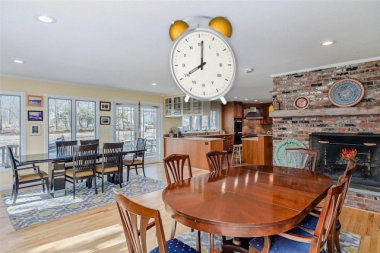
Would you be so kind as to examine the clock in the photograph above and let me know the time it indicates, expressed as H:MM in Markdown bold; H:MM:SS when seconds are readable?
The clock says **8:01**
